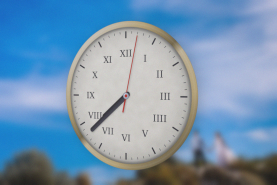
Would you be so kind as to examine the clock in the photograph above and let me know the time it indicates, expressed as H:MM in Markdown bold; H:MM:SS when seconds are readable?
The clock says **7:38:02**
